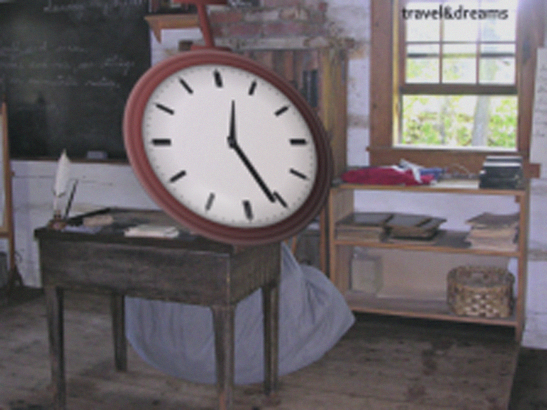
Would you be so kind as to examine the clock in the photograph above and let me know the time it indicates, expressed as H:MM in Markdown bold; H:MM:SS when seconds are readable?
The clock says **12:26**
